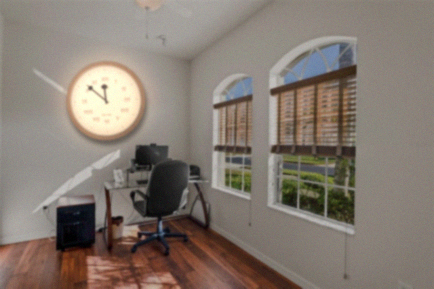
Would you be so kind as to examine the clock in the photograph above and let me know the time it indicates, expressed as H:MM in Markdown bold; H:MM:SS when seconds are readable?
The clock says **11:52**
